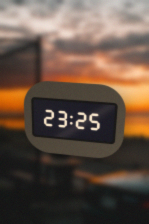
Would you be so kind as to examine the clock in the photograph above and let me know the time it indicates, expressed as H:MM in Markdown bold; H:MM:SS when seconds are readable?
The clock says **23:25**
